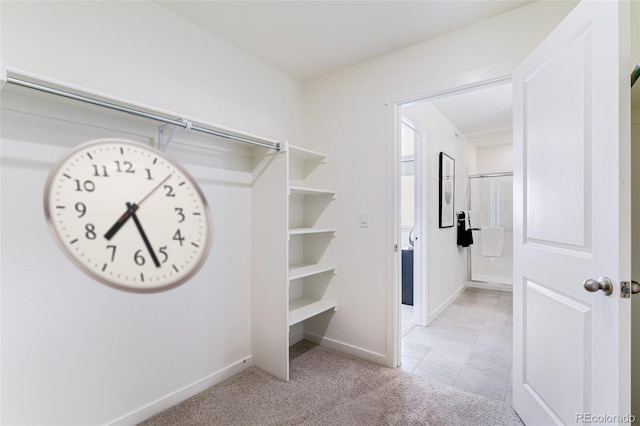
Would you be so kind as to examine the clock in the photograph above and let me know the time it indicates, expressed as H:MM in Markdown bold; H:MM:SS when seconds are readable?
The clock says **7:27:08**
